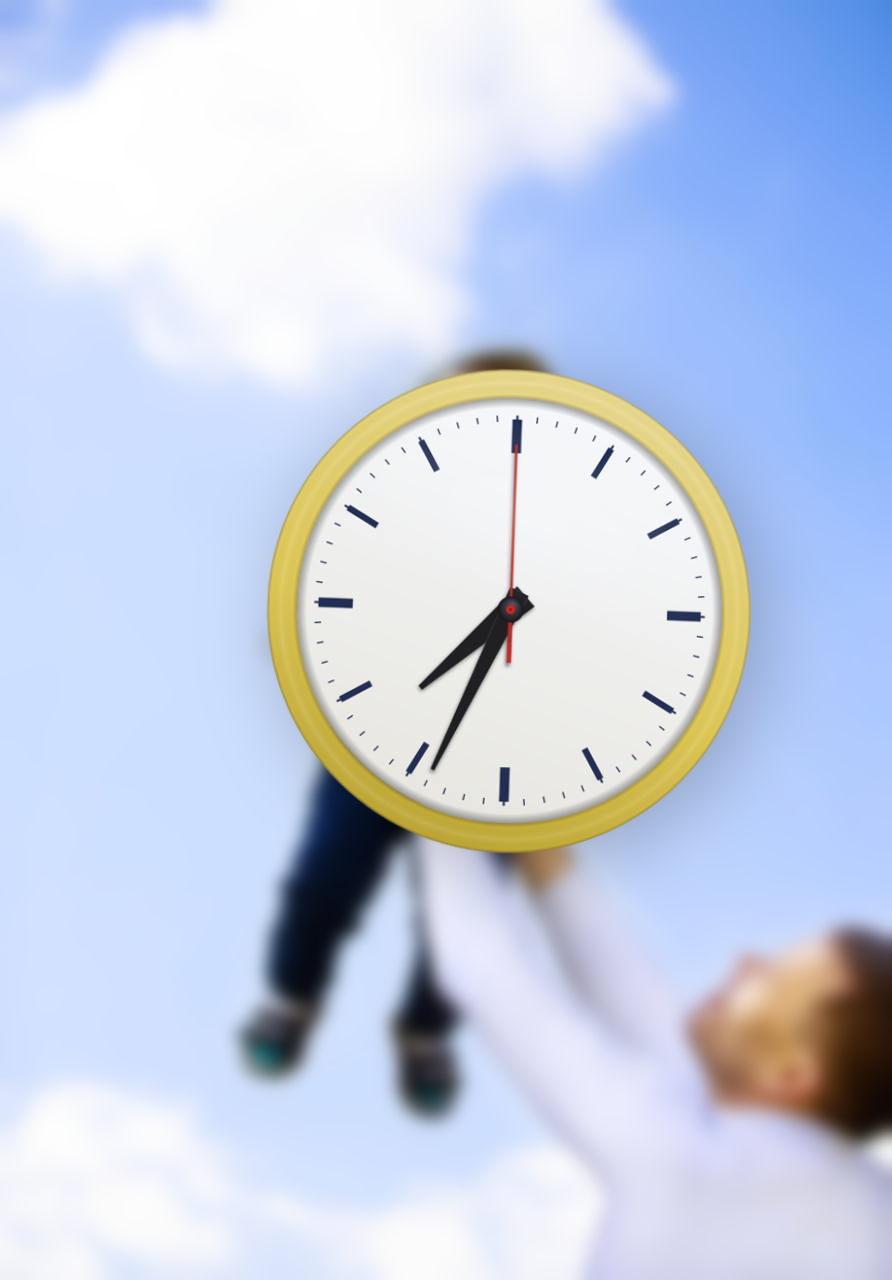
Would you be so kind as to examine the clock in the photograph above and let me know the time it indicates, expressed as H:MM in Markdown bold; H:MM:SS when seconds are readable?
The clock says **7:34:00**
